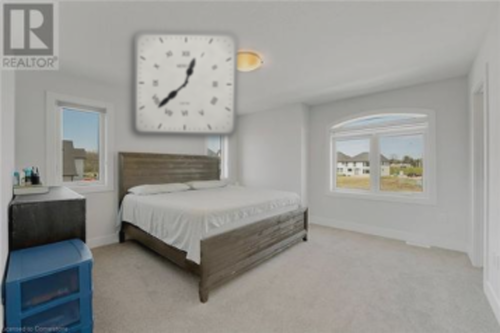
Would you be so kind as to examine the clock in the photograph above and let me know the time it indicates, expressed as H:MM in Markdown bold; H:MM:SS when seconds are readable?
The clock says **12:38**
